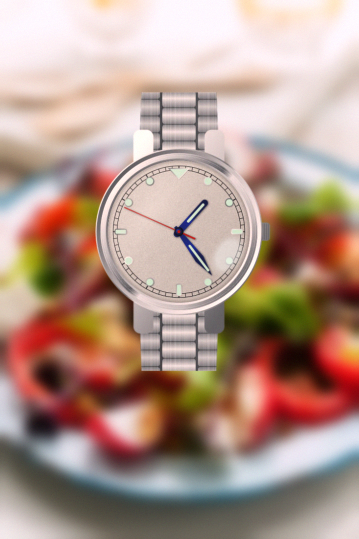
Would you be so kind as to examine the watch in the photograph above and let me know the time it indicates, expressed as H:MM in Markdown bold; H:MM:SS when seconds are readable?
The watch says **1:23:49**
